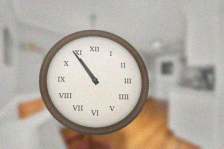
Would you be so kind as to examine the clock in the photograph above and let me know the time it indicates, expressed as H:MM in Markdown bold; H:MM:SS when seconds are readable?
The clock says **10:54**
